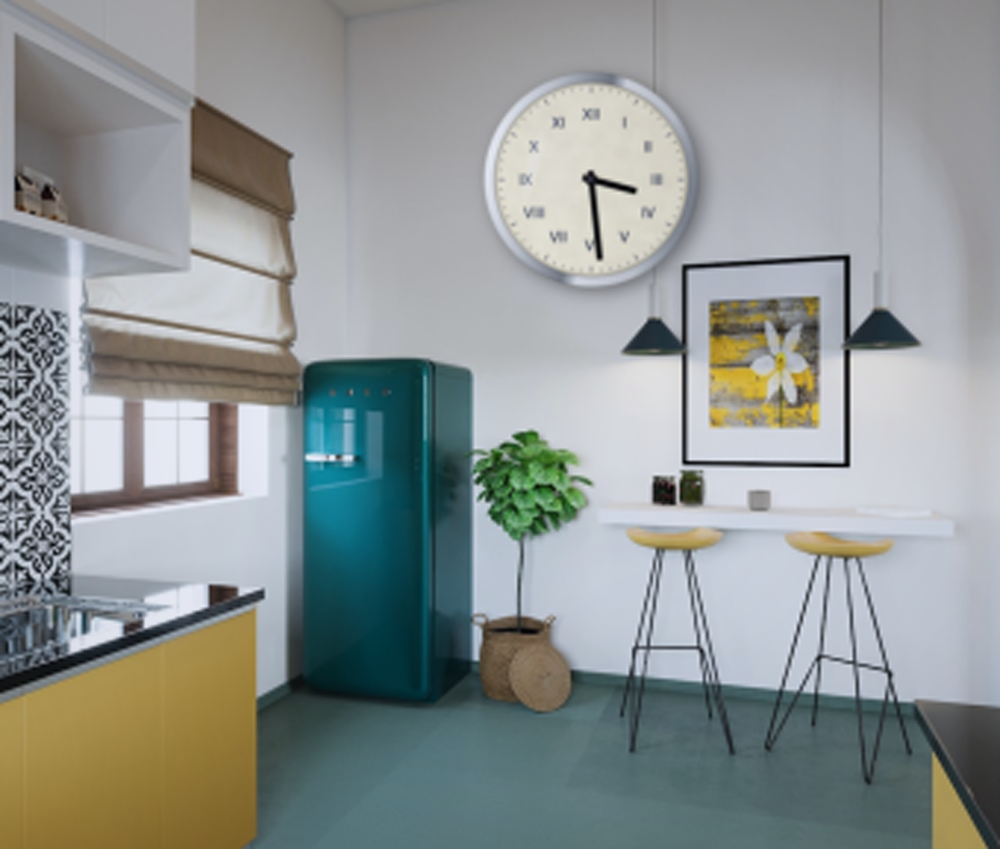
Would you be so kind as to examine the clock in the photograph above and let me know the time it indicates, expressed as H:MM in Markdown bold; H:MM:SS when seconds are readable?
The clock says **3:29**
